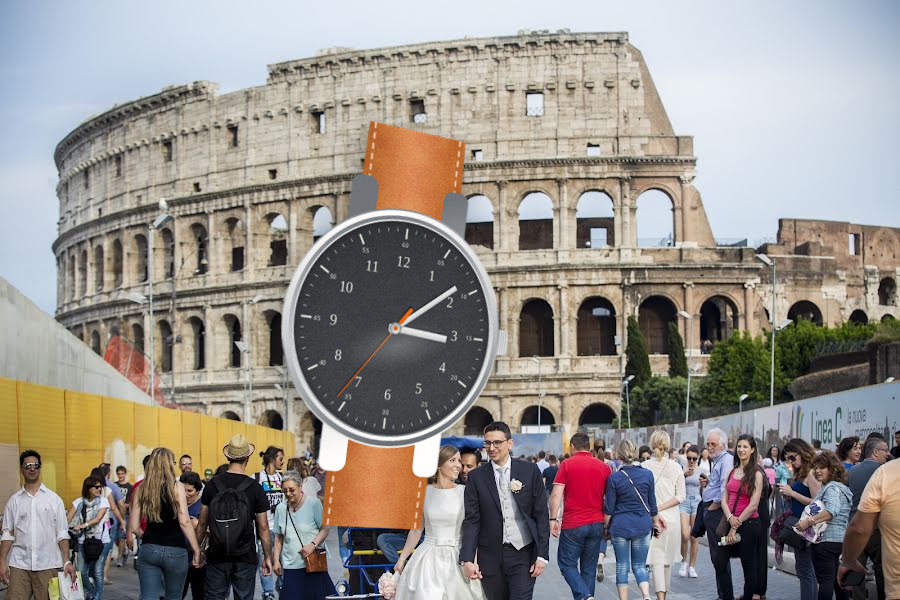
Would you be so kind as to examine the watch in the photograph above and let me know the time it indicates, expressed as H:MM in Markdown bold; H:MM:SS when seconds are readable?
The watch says **3:08:36**
